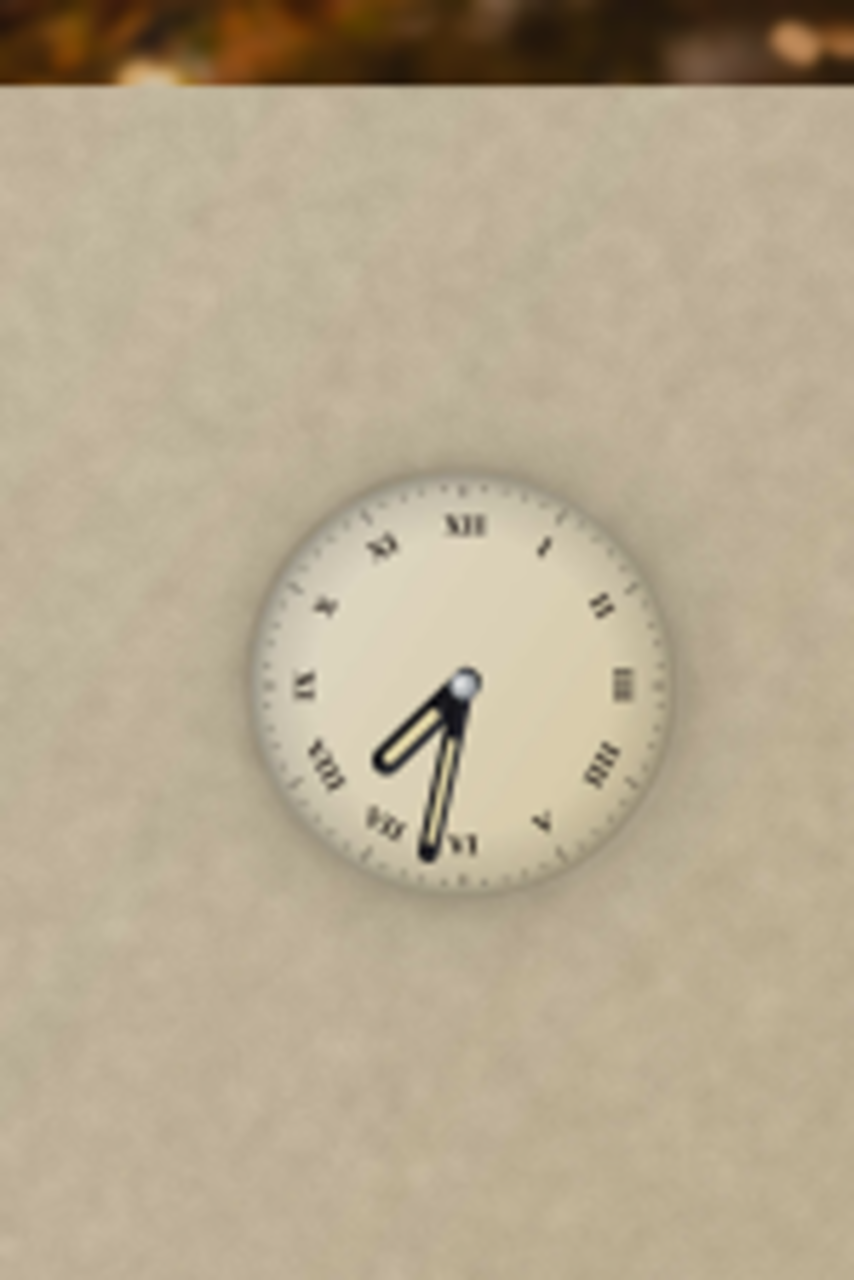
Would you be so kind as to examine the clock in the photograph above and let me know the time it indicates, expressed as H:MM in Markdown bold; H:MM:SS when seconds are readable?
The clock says **7:32**
